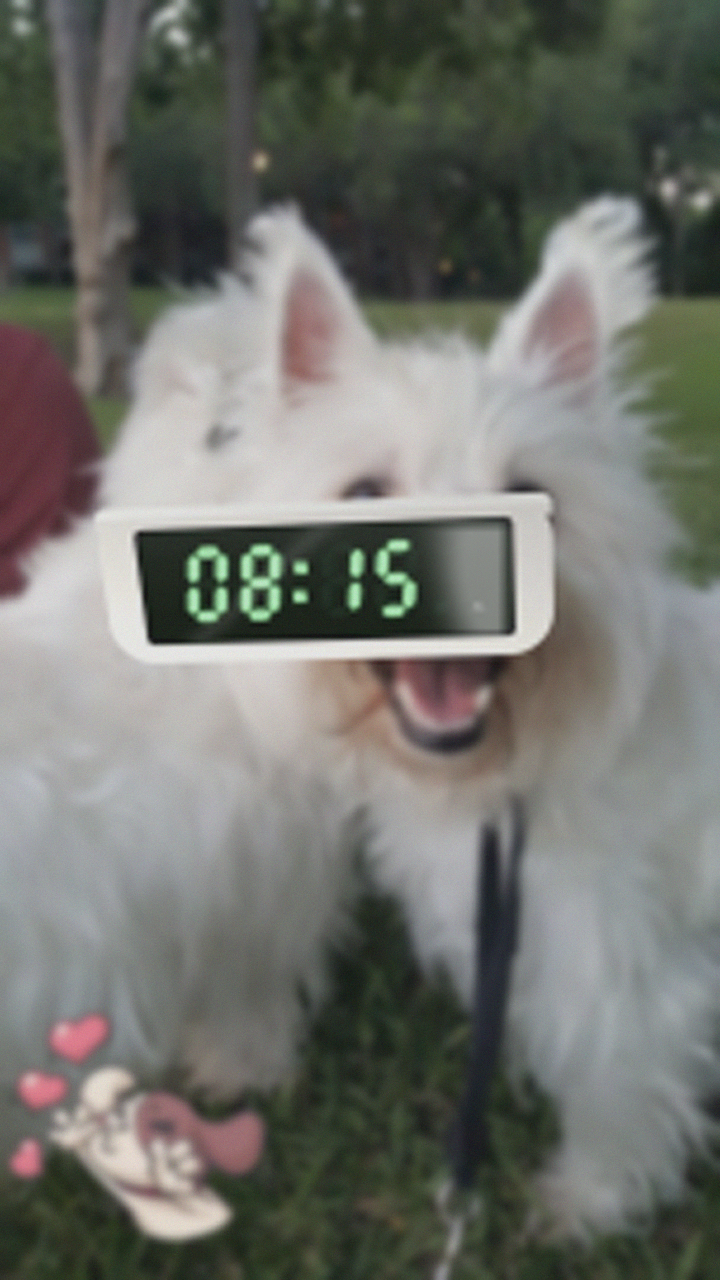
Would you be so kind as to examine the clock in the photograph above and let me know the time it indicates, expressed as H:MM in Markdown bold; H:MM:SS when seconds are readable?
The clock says **8:15**
